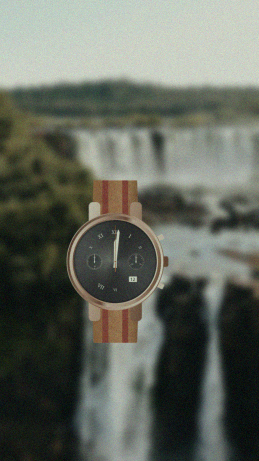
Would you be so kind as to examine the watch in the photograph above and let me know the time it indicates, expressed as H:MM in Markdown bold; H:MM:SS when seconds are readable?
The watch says **12:01**
